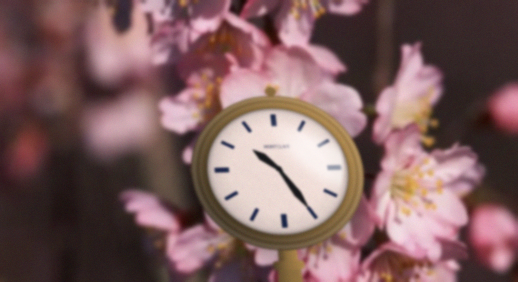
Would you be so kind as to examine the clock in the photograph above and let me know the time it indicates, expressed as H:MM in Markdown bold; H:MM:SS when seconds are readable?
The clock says **10:25**
